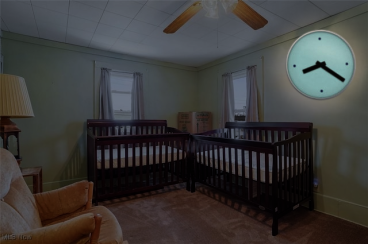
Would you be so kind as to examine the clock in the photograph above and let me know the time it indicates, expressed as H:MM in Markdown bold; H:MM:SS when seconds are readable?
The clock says **8:21**
